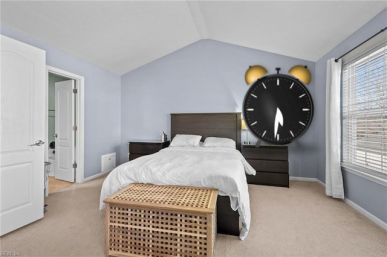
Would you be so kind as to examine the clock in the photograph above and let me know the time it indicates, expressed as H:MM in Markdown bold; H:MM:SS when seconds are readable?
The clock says **5:31**
